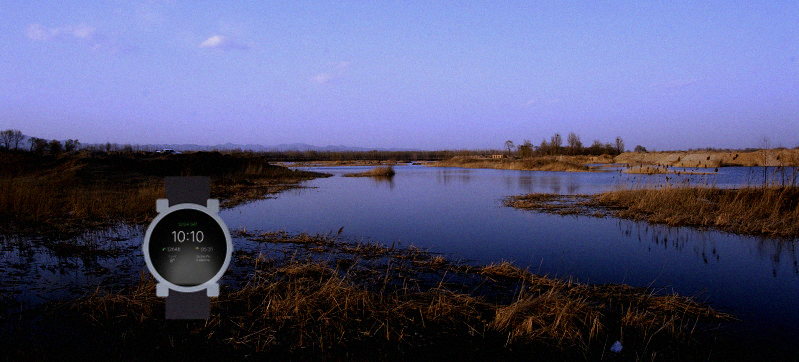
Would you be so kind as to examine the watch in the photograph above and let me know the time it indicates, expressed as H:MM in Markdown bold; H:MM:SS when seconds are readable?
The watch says **10:10**
